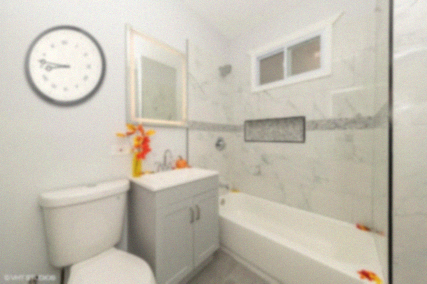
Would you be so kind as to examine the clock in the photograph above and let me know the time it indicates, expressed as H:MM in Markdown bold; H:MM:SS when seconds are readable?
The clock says **8:47**
